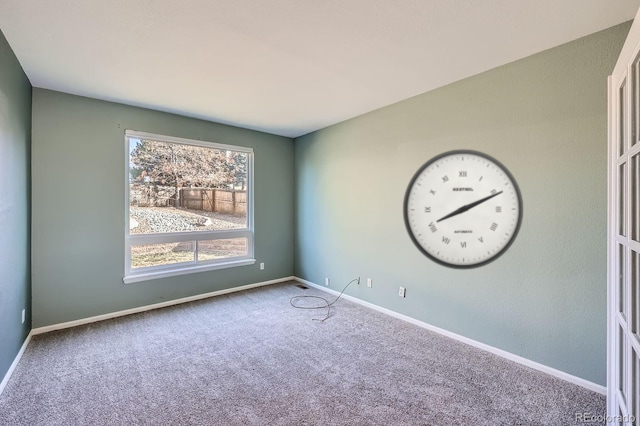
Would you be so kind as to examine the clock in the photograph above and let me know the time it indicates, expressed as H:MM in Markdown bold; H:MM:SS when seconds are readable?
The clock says **8:11**
